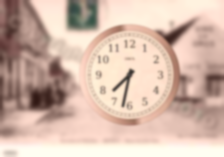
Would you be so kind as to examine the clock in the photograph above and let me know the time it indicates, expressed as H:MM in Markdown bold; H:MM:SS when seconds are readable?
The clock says **7:32**
